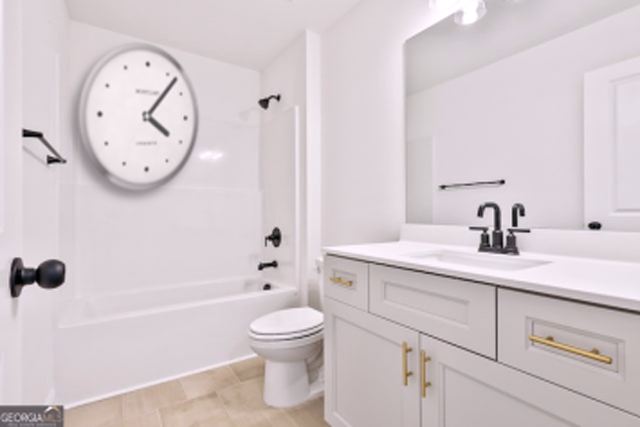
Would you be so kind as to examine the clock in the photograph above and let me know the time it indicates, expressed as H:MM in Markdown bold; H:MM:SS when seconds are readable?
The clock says **4:07**
